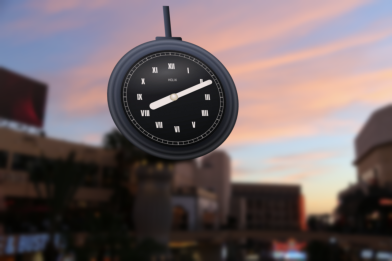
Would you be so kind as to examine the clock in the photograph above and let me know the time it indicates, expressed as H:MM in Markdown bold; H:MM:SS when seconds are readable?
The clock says **8:11**
